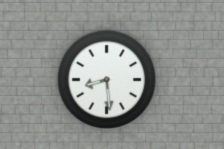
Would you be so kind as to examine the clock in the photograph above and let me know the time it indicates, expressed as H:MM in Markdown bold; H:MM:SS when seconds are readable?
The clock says **8:29**
